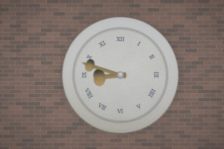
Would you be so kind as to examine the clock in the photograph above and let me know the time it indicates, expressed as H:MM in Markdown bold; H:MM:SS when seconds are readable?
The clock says **8:48**
